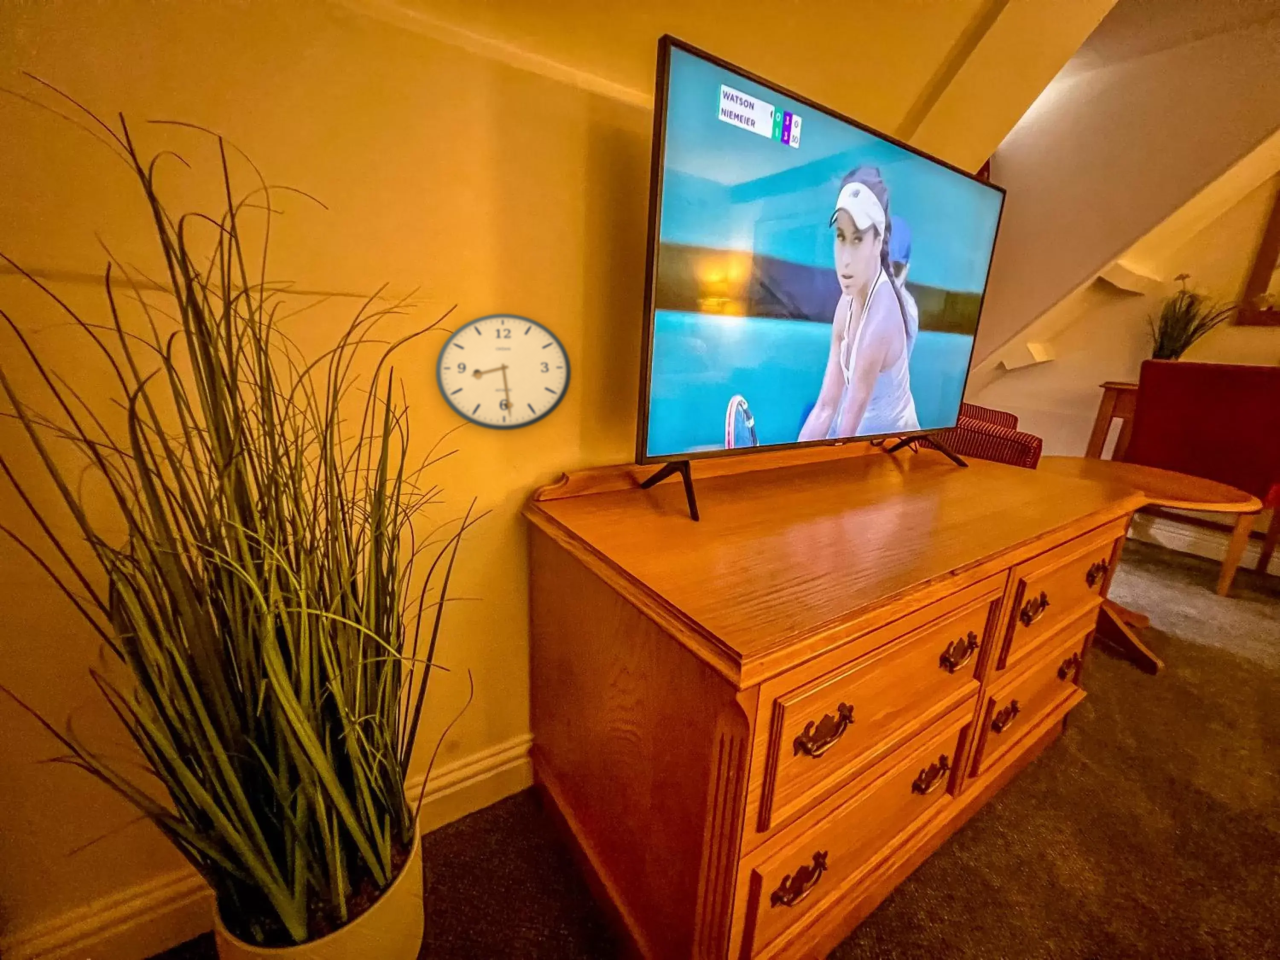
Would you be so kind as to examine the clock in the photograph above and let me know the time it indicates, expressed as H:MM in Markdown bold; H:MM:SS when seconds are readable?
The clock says **8:29**
